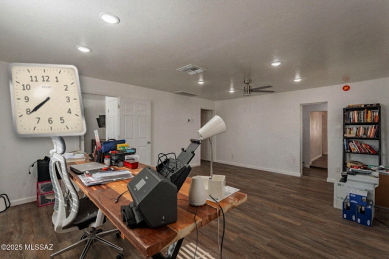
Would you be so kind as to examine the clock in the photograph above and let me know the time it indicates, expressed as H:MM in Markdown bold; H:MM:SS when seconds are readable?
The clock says **7:39**
